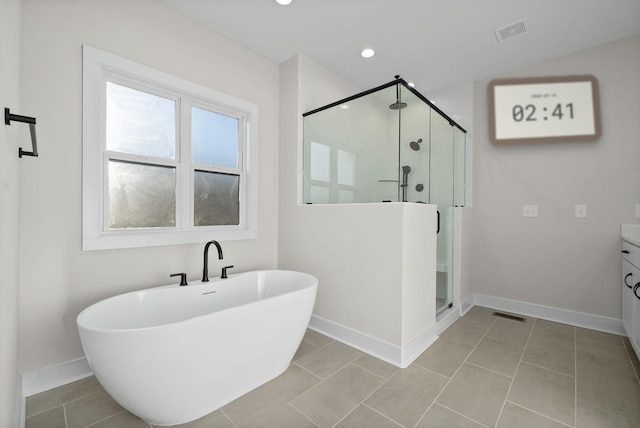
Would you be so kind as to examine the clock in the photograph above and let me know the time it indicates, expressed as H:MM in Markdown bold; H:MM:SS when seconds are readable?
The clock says **2:41**
